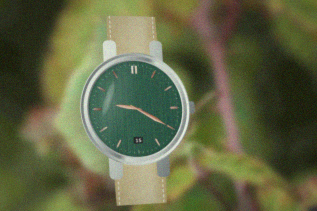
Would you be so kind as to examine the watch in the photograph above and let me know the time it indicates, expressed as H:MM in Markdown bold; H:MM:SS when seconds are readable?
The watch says **9:20**
